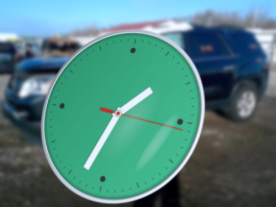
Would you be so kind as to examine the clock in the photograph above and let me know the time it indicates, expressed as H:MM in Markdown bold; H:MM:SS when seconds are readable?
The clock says **1:33:16**
